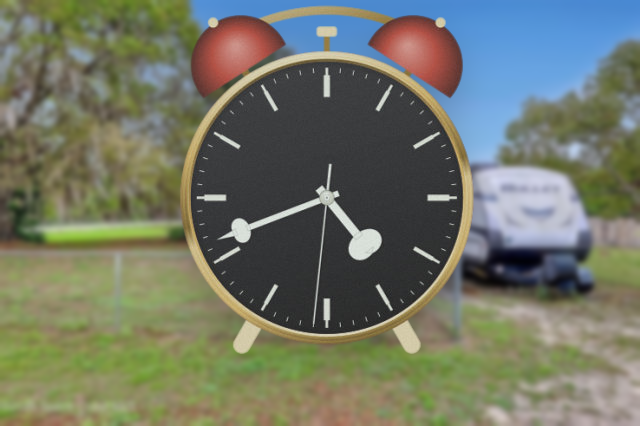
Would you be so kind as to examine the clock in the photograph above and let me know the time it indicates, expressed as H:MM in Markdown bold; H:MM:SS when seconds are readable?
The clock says **4:41:31**
